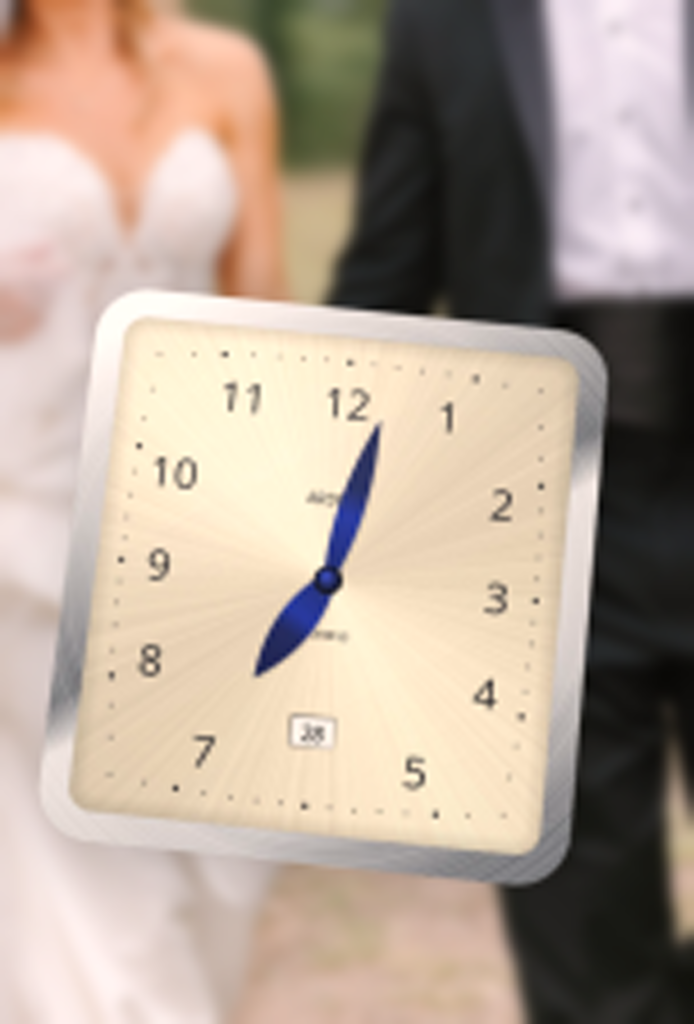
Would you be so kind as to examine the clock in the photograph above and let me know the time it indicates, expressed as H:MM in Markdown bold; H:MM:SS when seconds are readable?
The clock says **7:02**
